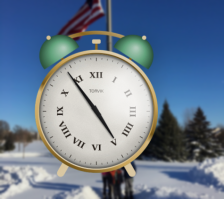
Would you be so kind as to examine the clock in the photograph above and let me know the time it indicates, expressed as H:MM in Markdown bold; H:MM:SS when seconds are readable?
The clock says **4:54**
